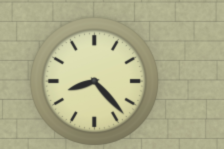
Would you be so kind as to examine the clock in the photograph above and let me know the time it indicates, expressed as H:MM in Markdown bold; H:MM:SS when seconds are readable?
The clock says **8:23**
